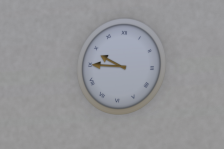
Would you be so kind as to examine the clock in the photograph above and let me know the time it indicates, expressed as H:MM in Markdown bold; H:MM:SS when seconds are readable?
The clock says **9:45**
